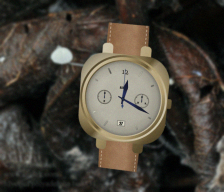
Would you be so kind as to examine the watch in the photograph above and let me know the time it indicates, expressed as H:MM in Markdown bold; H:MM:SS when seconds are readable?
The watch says **12:19**
